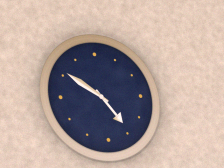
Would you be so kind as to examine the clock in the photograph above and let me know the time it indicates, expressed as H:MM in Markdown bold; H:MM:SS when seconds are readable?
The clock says **4:51**
